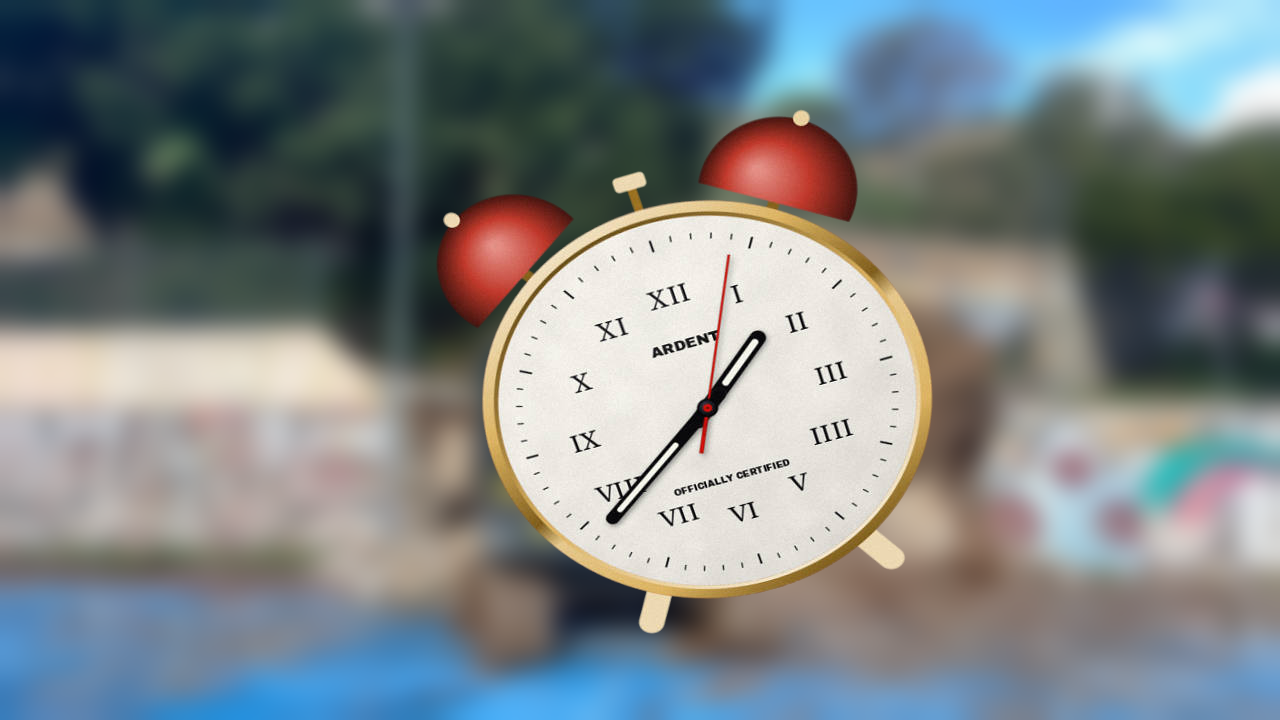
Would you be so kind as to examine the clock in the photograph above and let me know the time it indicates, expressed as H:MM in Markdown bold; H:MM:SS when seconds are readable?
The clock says **1:39:04**
